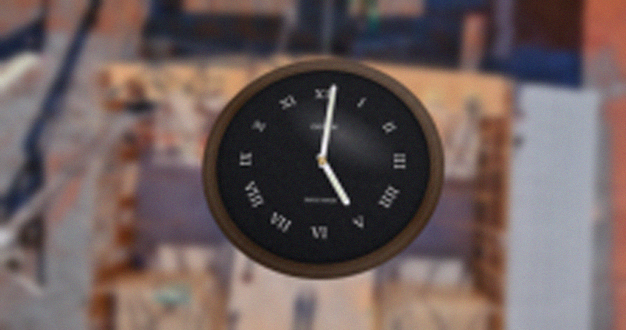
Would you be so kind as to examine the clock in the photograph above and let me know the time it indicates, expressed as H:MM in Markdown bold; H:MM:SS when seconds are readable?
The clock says **5:01**
